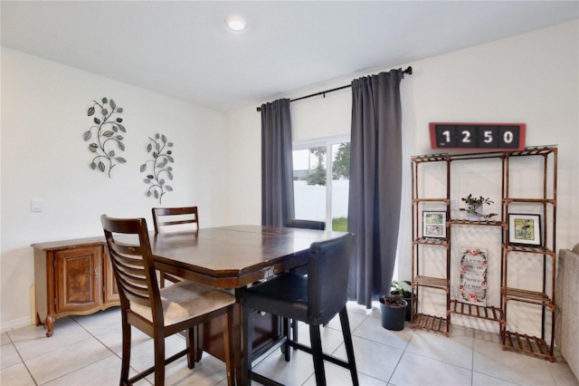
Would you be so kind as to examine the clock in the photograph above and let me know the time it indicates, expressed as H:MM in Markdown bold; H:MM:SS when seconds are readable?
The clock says **12:50**
